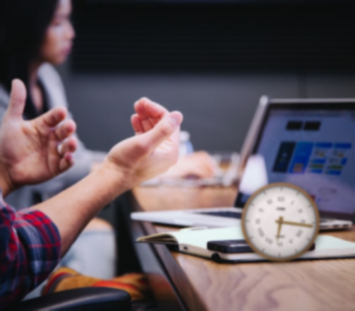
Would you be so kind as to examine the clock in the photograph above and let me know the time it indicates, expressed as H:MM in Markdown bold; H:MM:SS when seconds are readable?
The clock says **6:16**
